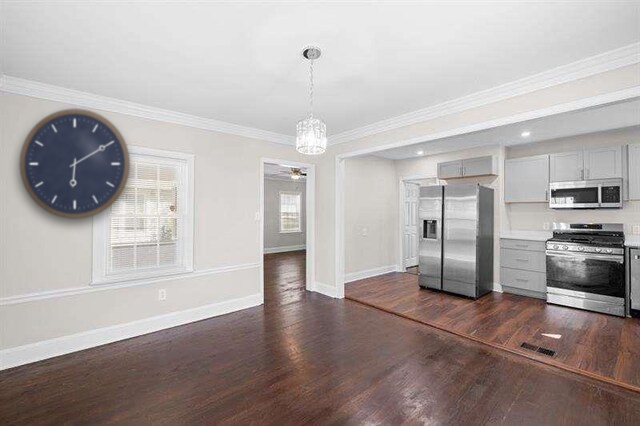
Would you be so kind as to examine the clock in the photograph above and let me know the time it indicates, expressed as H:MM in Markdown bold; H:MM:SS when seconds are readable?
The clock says **6:10**
